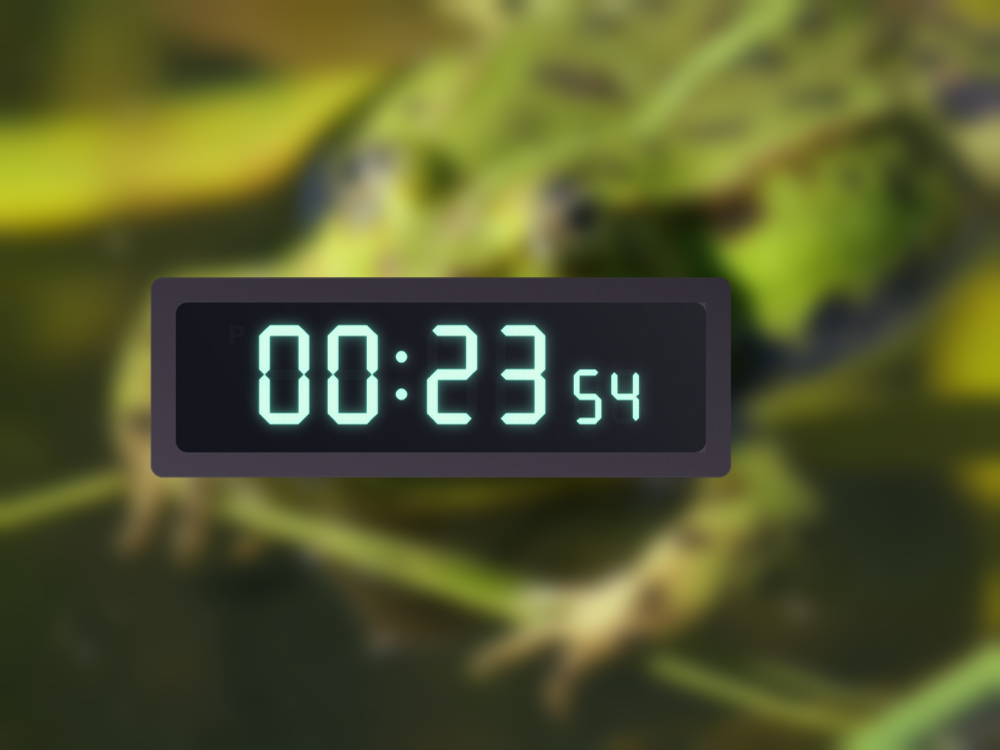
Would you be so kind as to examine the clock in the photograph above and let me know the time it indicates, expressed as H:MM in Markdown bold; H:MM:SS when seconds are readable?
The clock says **0:23:54**
